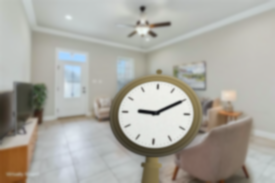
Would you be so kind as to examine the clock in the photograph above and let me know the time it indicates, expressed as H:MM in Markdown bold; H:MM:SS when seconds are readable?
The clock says **9:10**
